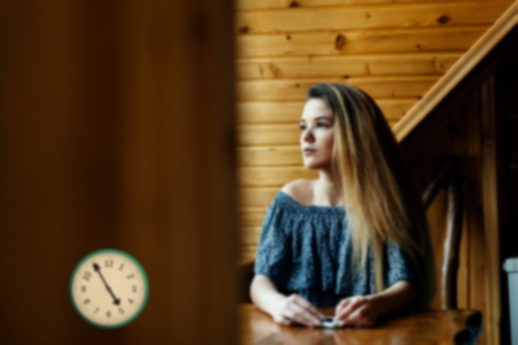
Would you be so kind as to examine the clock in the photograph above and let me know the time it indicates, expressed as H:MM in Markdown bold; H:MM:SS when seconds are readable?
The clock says **4:55**
